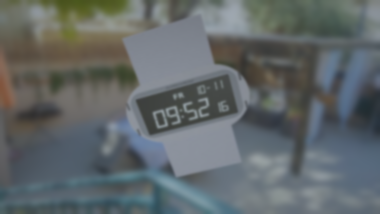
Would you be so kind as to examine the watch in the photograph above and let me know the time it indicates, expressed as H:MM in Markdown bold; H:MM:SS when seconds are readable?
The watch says **9:52**
